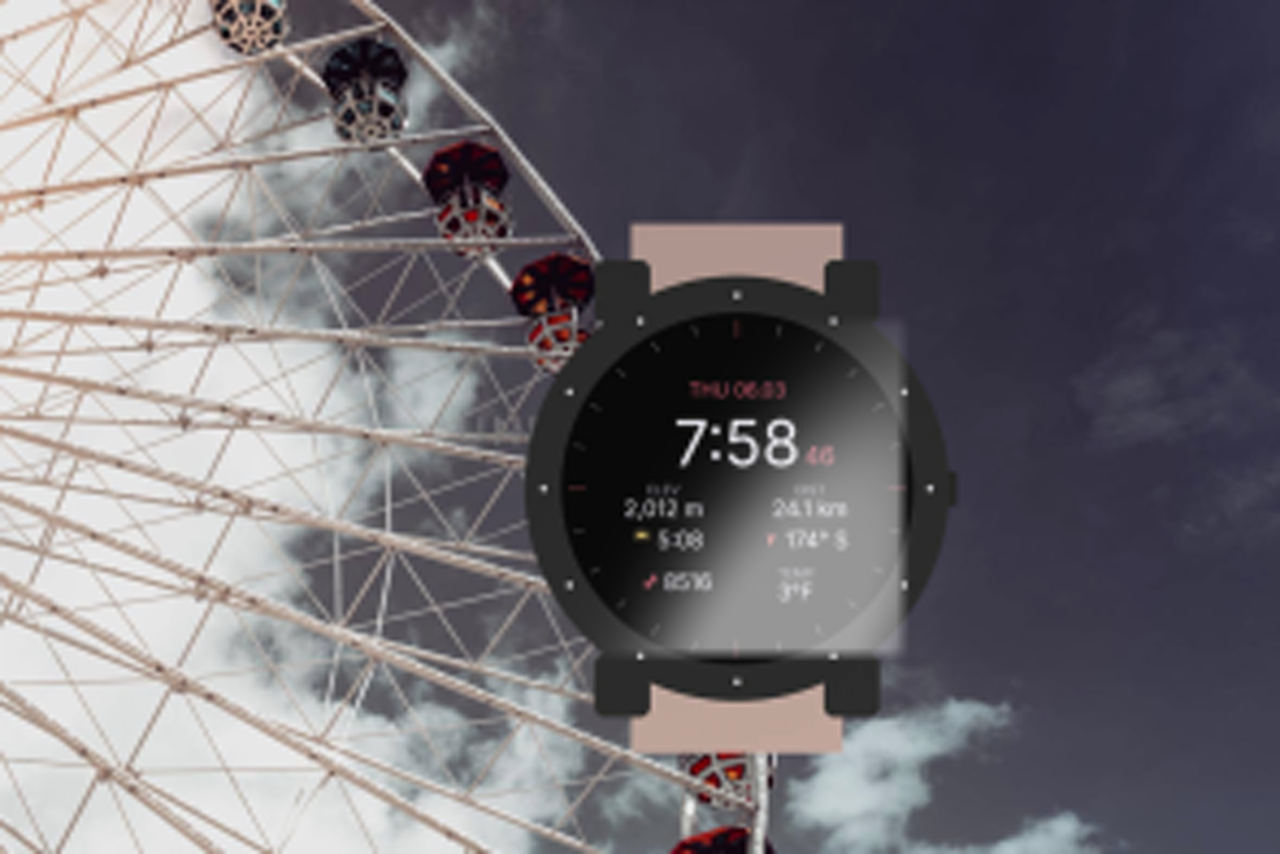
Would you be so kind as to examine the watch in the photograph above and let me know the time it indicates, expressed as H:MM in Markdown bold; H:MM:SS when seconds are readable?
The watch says **7:58**
